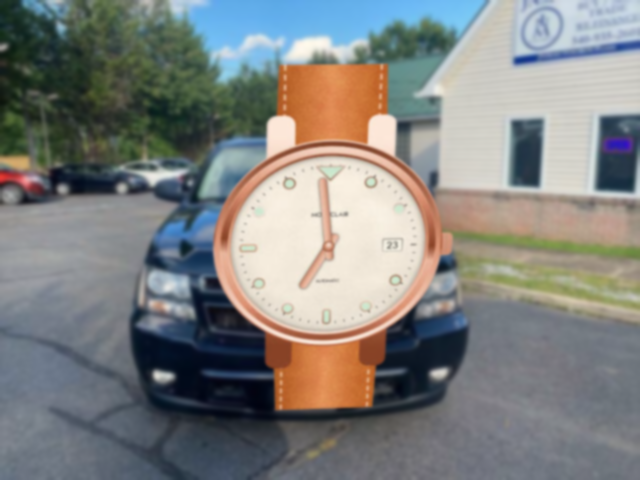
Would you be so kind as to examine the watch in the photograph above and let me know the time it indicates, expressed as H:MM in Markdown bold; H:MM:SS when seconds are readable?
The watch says **6:59**
